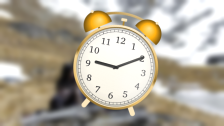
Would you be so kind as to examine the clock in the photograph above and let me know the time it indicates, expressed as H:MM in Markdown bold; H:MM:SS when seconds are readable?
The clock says **9:10**
